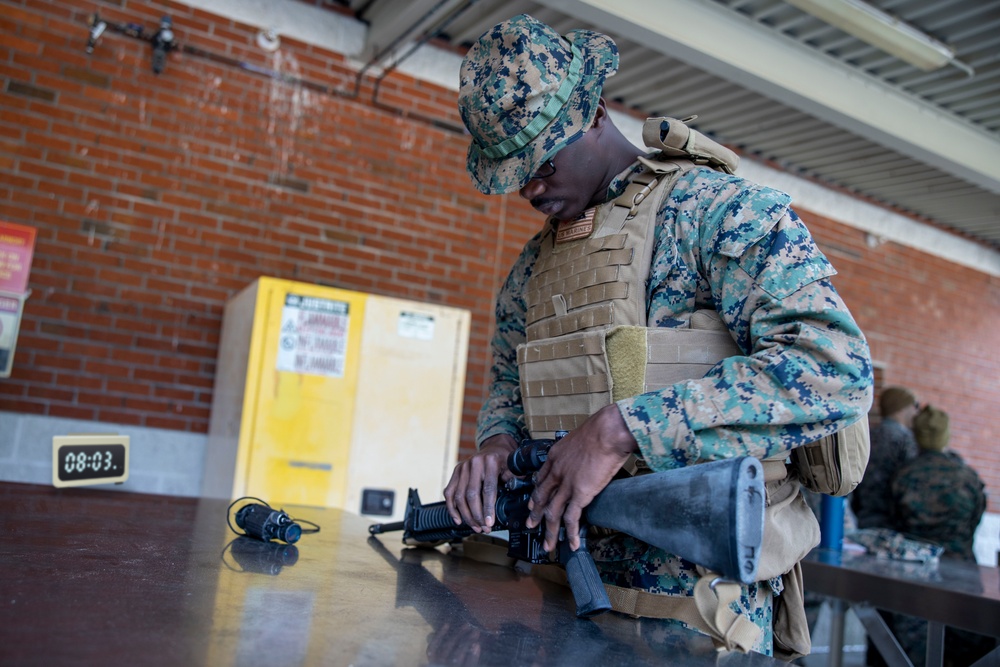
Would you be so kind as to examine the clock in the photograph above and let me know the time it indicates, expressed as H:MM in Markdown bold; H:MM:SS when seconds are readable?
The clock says **8:03**
